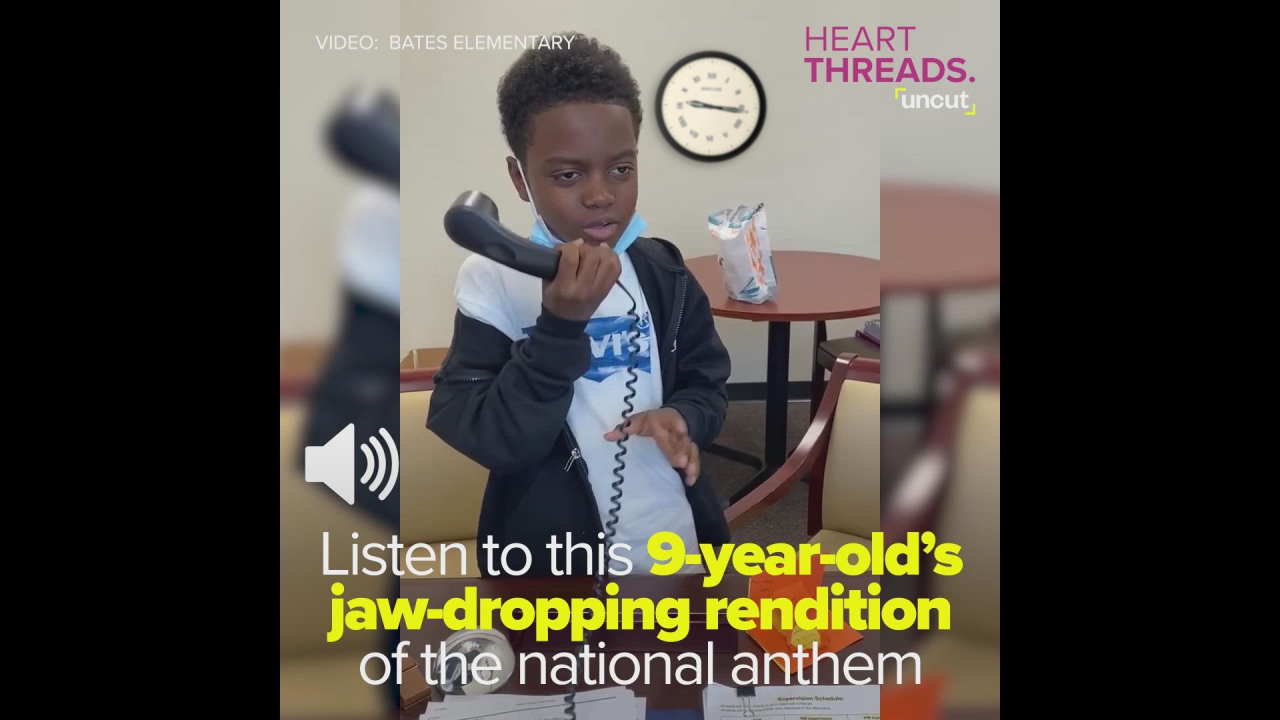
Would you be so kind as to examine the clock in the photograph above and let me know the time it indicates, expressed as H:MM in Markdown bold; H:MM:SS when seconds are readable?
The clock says **9:16**
